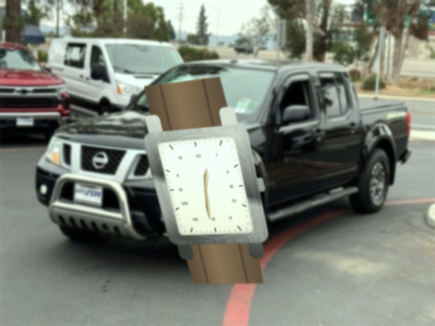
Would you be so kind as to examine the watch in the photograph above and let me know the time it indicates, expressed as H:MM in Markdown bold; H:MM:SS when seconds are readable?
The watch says **12:31**
